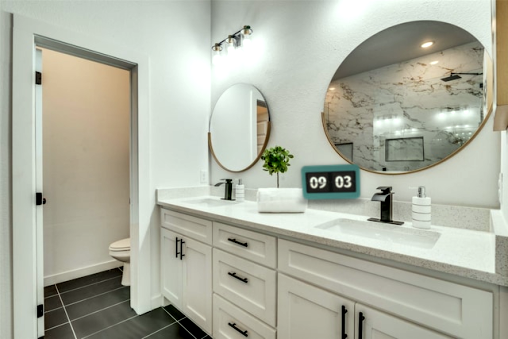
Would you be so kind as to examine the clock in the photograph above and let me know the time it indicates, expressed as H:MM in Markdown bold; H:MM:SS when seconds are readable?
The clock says **9:03**
